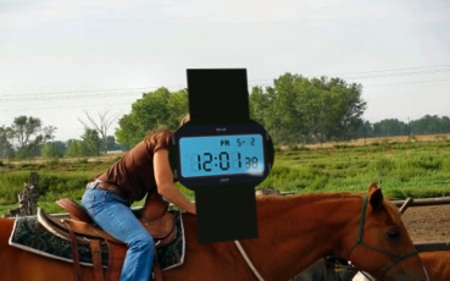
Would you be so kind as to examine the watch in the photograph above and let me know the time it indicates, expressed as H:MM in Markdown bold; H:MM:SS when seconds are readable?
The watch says **12:01:38**
